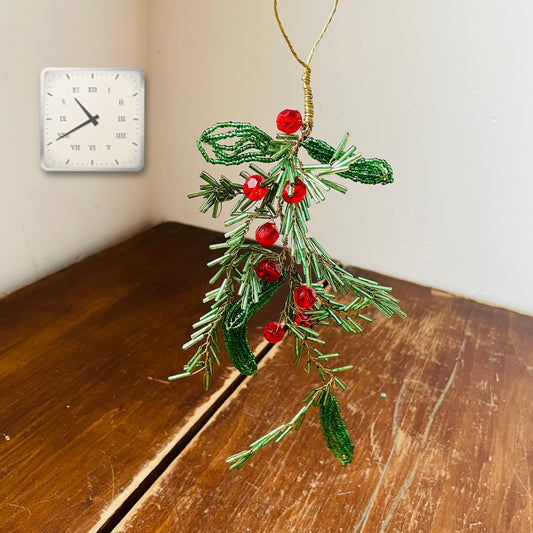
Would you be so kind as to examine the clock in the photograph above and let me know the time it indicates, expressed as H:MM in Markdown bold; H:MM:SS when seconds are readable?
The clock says **10:40**
